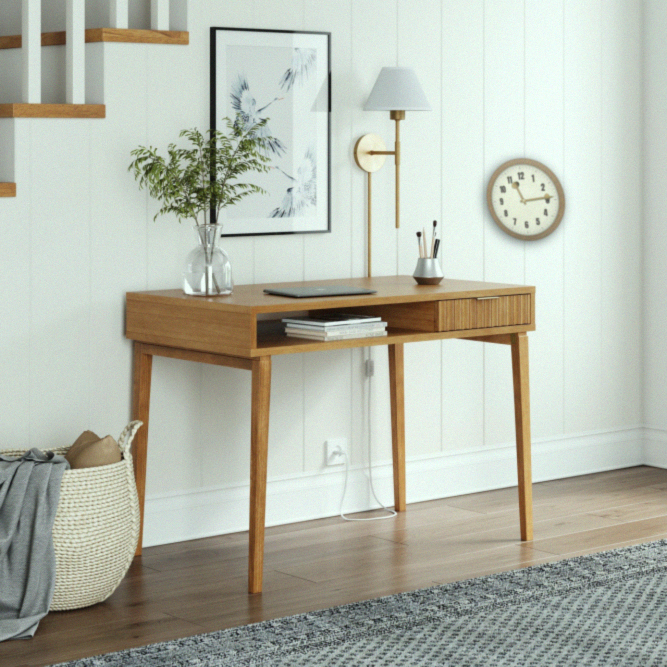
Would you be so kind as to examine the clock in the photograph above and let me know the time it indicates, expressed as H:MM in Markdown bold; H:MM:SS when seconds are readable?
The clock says **11:14**
